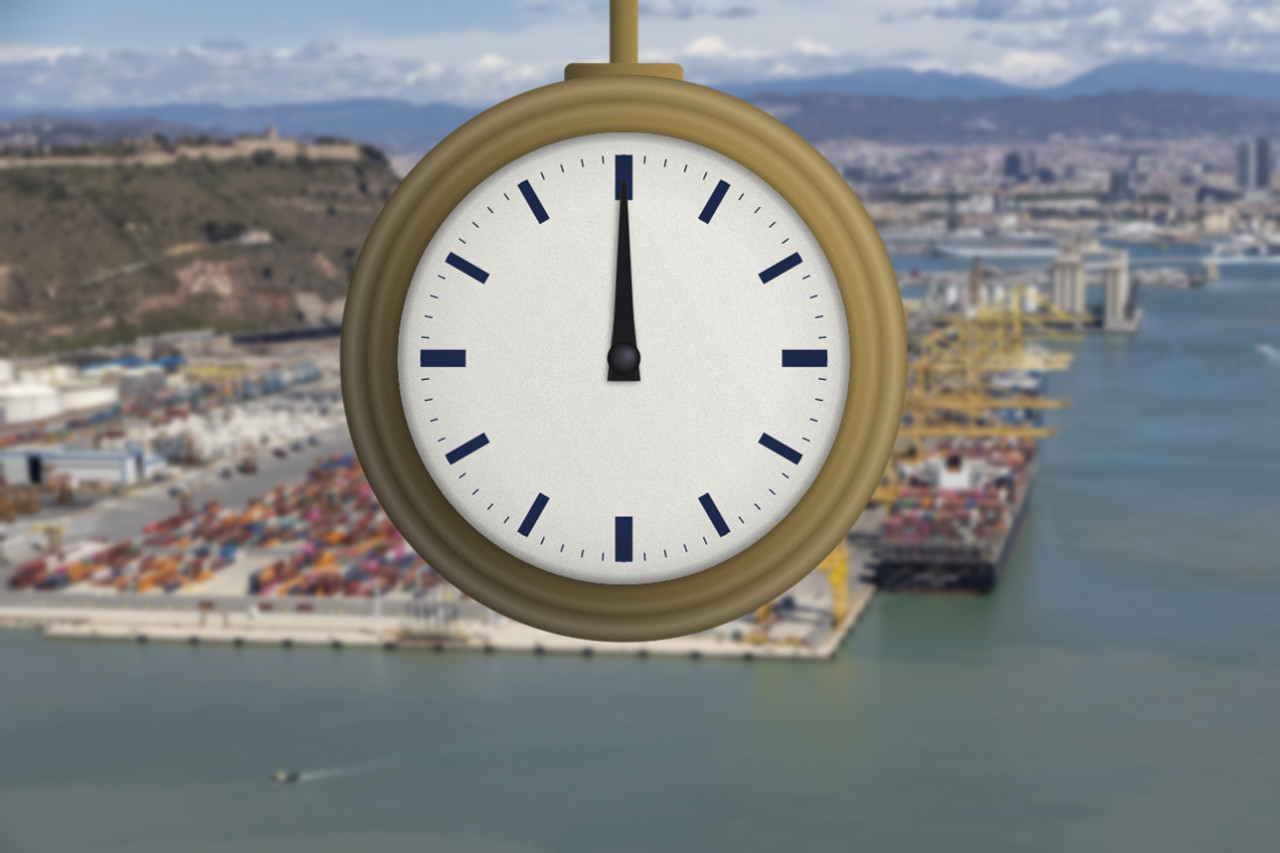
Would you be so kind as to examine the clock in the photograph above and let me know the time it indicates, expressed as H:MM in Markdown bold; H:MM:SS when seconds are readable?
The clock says **12:00**
